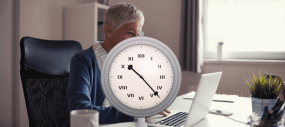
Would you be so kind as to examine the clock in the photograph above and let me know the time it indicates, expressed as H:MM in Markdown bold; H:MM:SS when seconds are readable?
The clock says **10:23**
